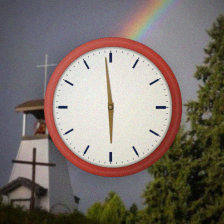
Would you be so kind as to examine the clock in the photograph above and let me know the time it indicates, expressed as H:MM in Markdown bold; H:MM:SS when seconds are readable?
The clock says **5:59**
